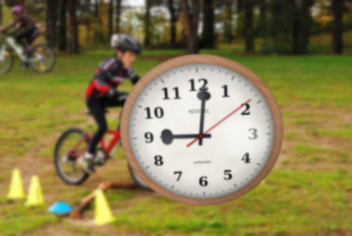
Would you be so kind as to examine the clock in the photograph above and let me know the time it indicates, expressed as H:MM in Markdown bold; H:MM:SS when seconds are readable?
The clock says **9:01:09**
